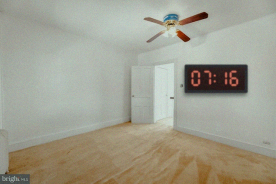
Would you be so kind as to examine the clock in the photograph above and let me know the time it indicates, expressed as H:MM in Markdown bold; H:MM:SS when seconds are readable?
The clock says **7:16**
